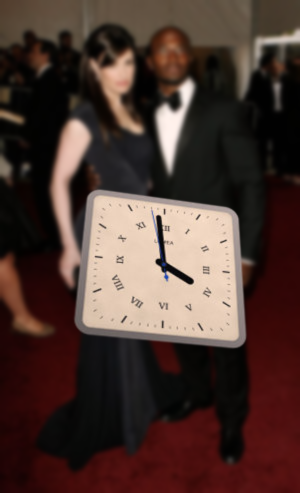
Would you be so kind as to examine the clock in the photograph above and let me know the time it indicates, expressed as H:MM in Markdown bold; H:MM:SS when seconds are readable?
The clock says **3:58:58**
